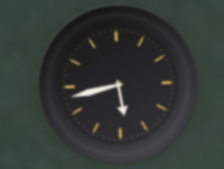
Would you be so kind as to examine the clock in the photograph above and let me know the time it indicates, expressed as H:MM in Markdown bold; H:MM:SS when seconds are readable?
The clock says **5:43**
